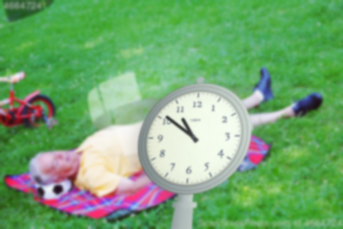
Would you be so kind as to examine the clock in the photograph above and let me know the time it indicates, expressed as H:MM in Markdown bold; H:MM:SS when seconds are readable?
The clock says **10:51**
